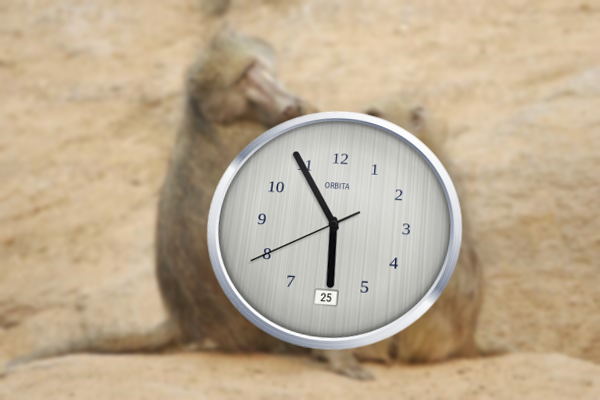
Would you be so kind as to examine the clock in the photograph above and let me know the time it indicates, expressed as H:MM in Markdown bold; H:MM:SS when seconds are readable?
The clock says **5:54:40**
